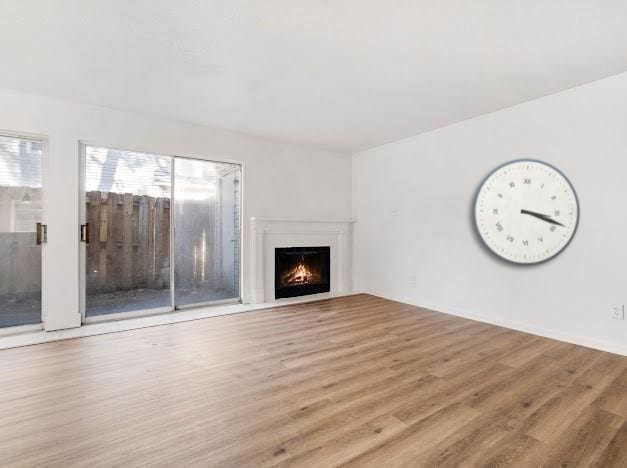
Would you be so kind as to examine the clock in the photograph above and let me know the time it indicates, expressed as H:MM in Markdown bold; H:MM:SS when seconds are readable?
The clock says **3:18**
